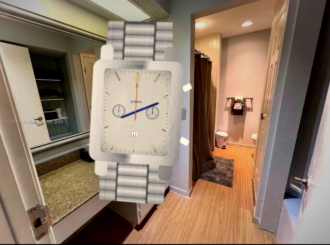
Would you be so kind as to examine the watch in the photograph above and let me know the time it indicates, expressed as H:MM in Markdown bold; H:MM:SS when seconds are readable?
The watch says **8:11**
